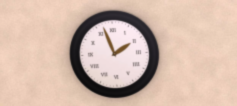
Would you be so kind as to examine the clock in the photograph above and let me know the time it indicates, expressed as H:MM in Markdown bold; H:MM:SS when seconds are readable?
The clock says **1:57**
